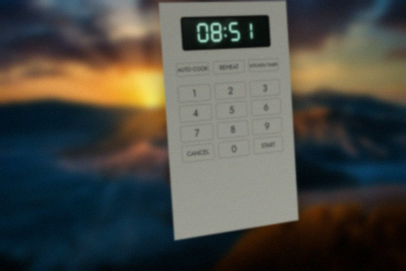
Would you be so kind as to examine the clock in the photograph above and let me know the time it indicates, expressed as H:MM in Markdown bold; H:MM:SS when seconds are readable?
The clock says **8:51**
